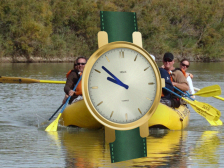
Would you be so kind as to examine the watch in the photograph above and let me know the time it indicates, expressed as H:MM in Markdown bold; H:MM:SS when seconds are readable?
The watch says **9:52**
